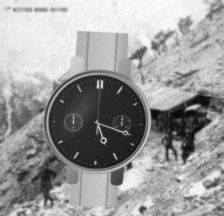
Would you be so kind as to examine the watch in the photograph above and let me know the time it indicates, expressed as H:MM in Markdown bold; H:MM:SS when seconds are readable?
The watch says **5:18**
